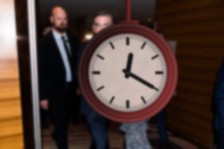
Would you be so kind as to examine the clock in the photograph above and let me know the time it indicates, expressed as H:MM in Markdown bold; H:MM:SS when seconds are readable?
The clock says **12:20**
